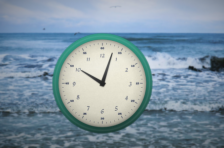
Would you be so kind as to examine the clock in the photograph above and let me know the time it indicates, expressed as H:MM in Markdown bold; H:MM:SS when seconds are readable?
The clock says **10:03**
